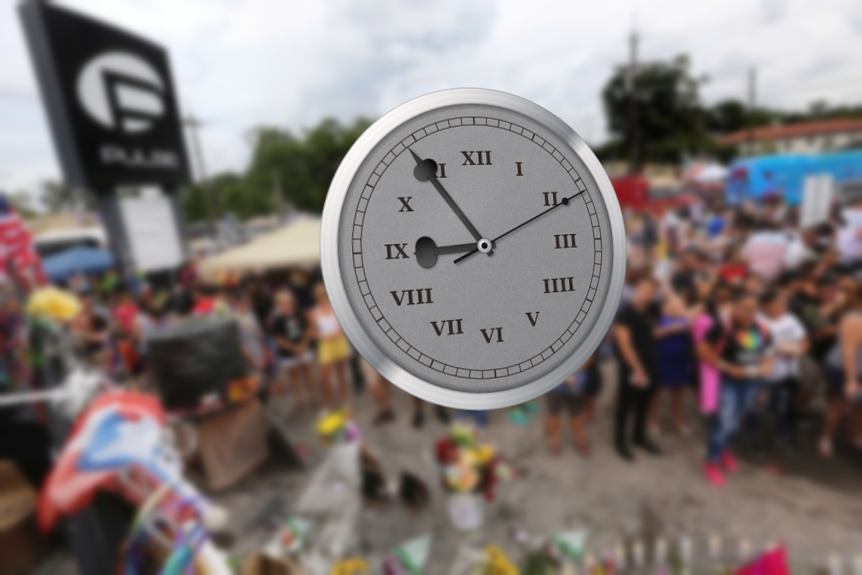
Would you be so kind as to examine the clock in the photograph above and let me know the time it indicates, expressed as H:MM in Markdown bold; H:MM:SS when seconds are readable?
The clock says **8:54:11**
